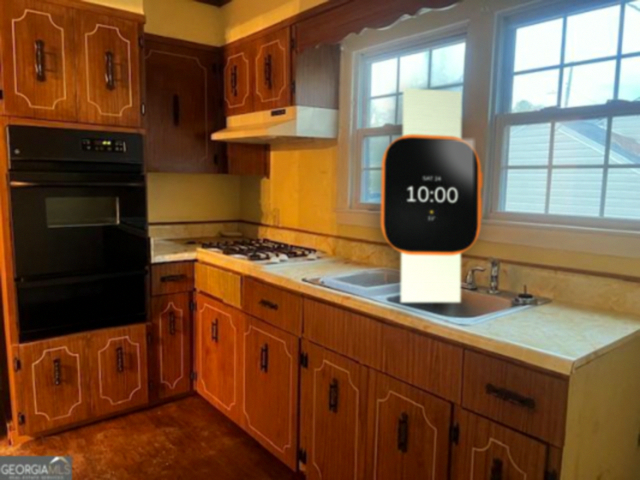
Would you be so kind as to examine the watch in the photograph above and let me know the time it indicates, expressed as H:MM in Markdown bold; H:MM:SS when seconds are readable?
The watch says **10:00**
